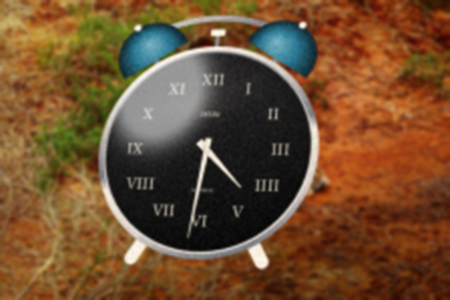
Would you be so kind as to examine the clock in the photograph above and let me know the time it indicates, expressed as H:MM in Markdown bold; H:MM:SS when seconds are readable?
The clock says **4:31**
